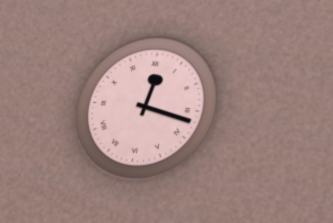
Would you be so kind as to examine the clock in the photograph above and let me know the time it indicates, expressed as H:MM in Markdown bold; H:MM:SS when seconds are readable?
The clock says **12:17**
